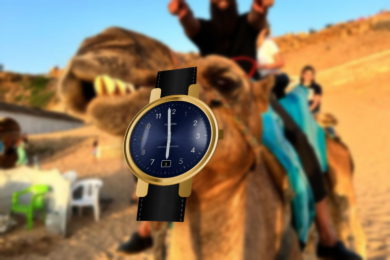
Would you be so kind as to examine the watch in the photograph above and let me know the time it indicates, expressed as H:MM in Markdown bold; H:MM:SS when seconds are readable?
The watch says **5:59**
